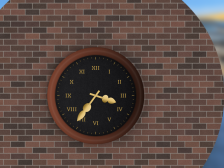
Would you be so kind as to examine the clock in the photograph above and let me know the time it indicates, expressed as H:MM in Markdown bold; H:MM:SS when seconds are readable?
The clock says **3:36**
